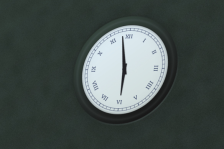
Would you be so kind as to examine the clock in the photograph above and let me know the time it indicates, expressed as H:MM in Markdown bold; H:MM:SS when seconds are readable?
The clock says **5:58**
